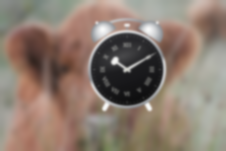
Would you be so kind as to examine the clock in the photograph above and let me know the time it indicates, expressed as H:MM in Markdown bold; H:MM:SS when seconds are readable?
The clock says **10:10**
